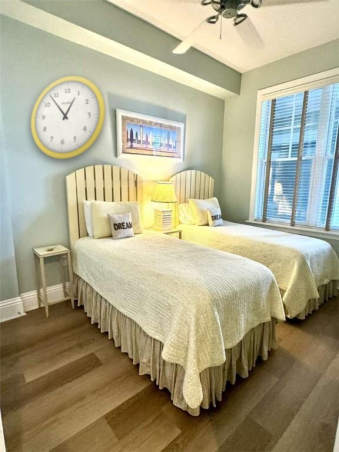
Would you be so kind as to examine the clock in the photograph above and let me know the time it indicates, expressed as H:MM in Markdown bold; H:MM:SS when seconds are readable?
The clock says **12:53**
